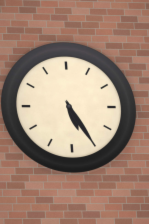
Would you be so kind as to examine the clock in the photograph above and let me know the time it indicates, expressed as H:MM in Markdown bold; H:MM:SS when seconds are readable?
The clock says **5:25**
